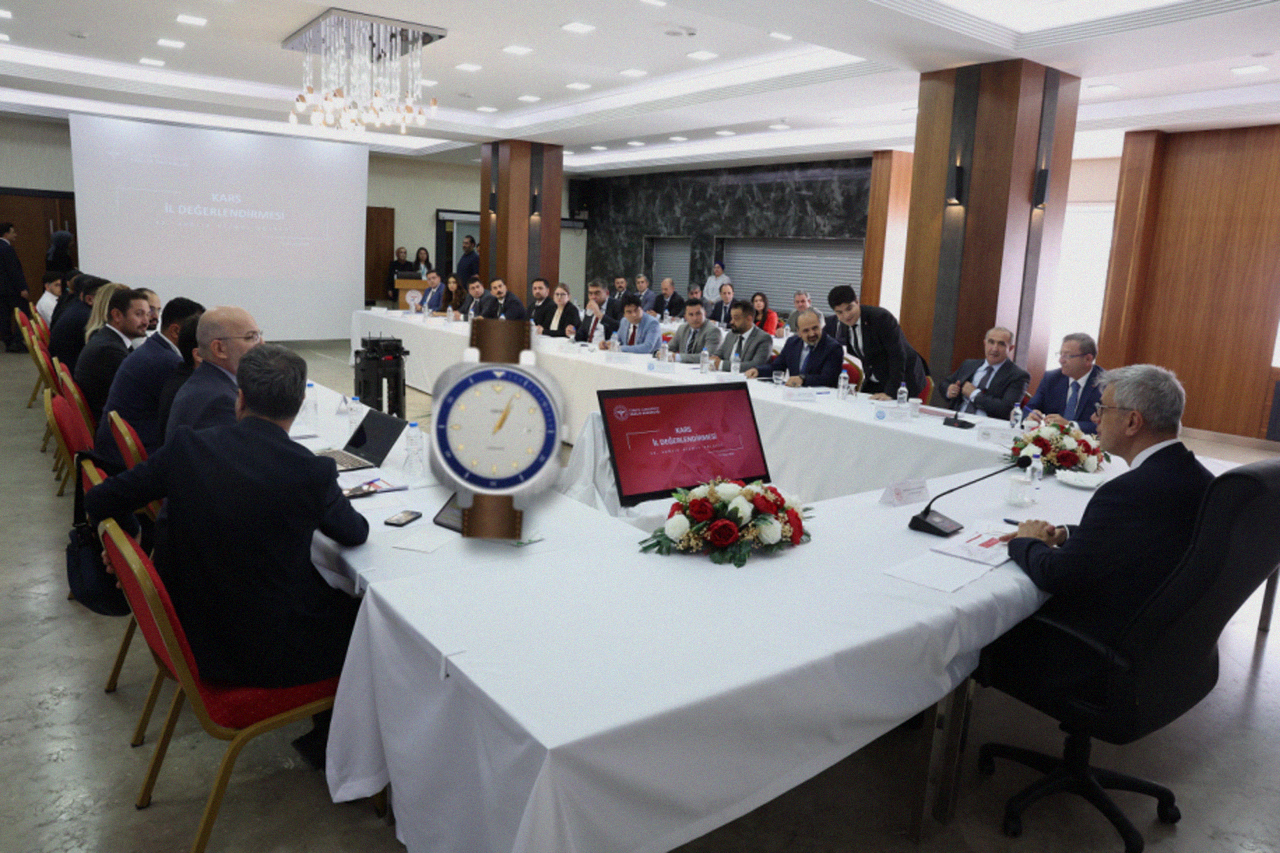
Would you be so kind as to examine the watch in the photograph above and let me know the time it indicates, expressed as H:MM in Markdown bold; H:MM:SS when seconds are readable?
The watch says **1:04**
